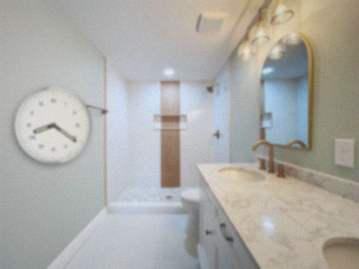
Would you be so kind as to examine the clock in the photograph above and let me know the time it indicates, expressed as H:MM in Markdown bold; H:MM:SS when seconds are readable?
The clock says **8:21**
